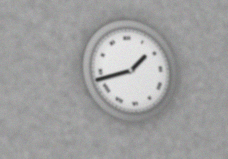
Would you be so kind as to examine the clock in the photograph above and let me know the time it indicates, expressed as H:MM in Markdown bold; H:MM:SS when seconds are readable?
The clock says **1:43**
